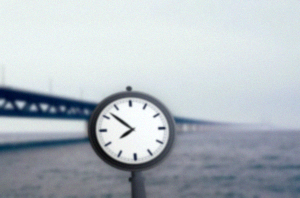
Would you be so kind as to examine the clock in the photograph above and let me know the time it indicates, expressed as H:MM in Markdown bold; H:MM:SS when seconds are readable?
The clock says **7:52**
